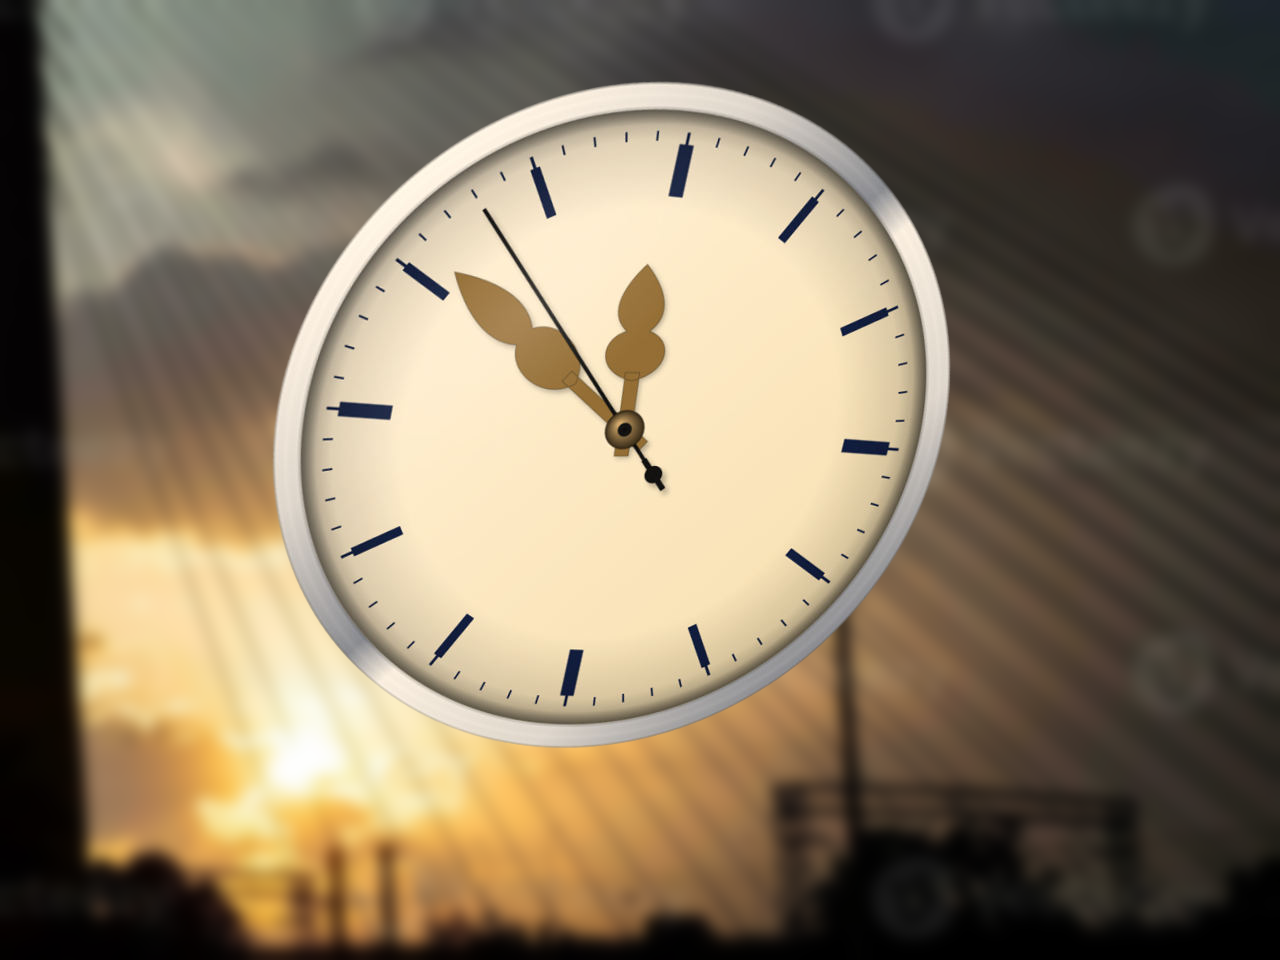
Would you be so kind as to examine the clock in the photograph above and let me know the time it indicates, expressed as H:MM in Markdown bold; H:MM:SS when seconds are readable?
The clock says **11:50:53**
